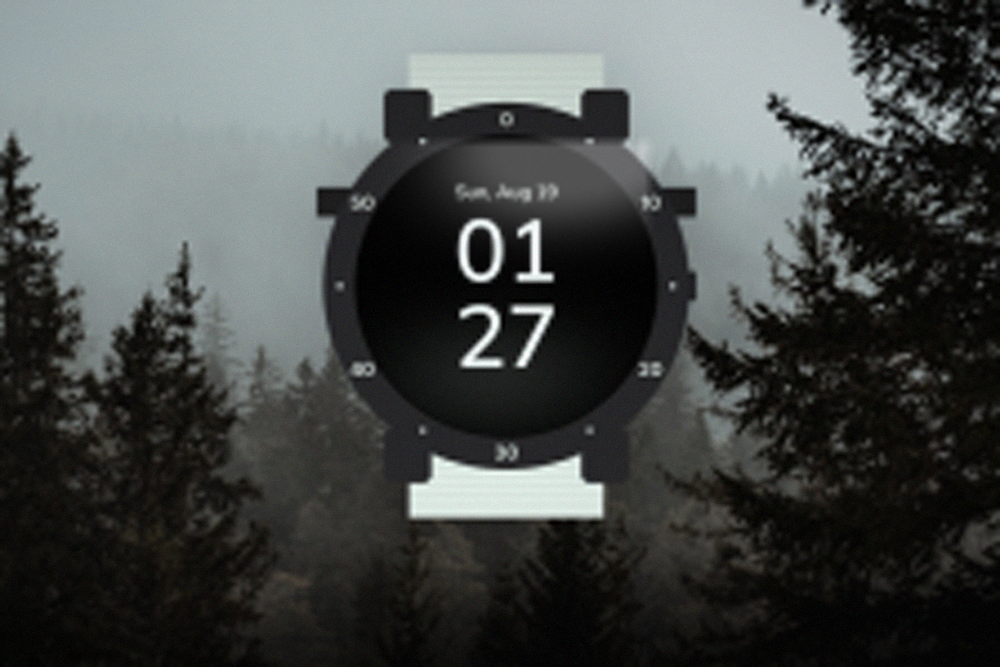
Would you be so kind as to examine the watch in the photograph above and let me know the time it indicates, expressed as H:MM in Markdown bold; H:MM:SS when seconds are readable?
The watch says **1:27**
